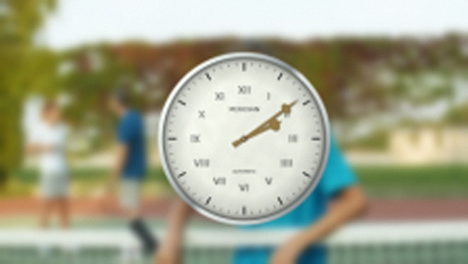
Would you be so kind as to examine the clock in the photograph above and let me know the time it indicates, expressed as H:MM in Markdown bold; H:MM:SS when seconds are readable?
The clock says **2:09**
